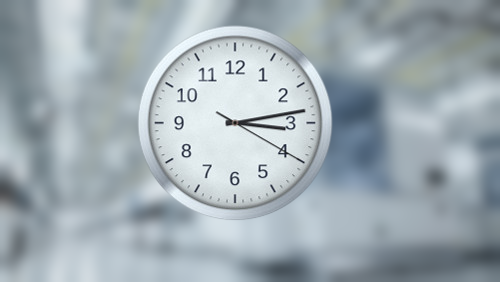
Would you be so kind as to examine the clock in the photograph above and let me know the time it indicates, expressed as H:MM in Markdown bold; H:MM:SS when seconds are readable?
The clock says **3:13:20**
